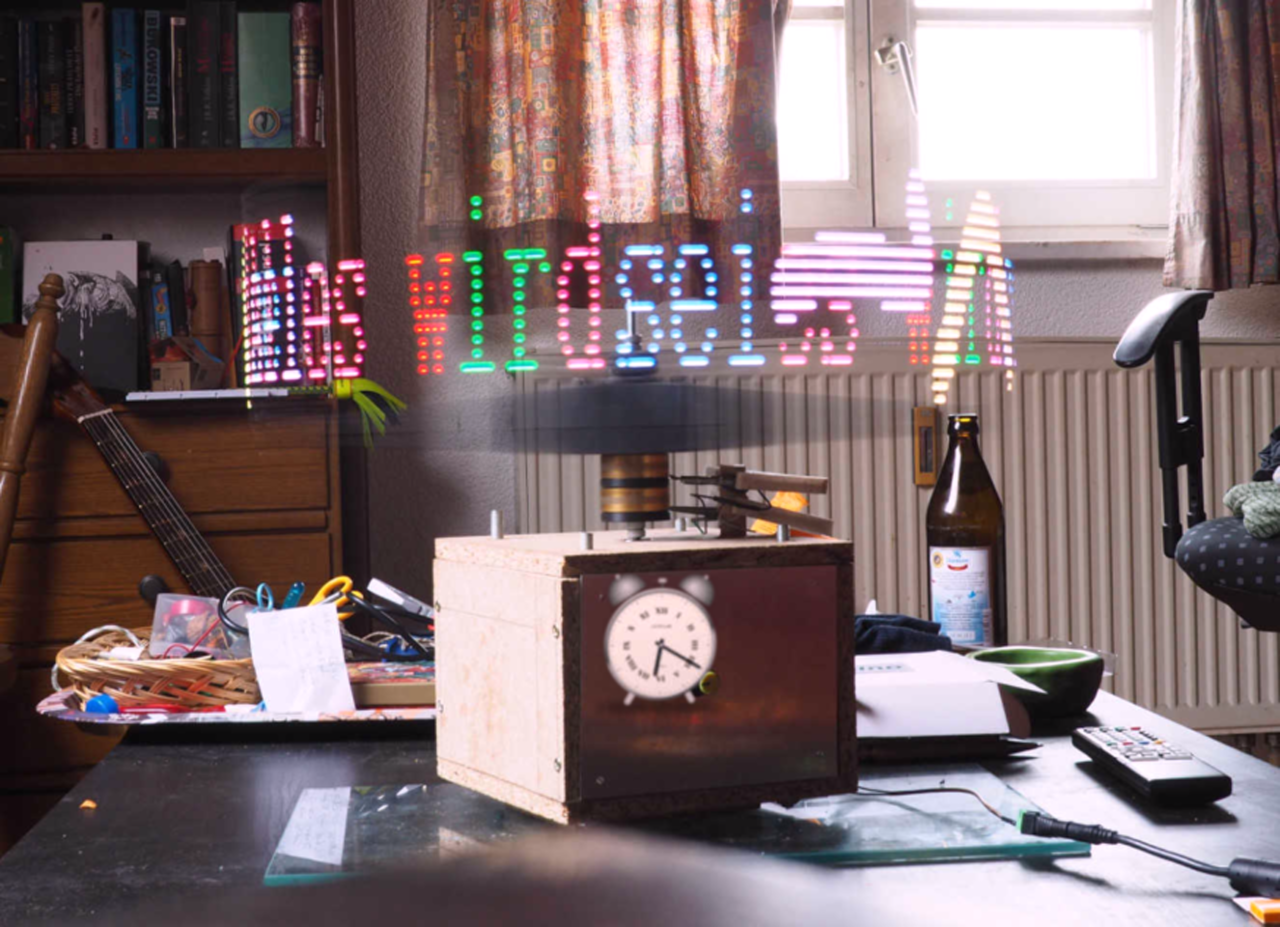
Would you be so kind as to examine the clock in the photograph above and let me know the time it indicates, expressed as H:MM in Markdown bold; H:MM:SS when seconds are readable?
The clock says **6:20**
